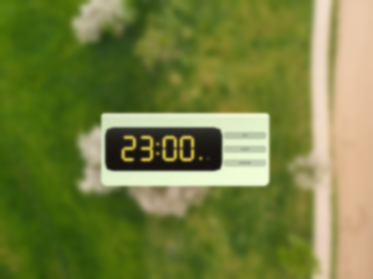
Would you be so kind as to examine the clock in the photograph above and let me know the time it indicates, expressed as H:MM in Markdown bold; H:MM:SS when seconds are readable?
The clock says **23:00**
